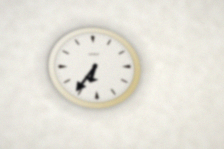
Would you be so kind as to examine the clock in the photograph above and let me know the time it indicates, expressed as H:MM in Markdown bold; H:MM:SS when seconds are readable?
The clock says **6:36**
